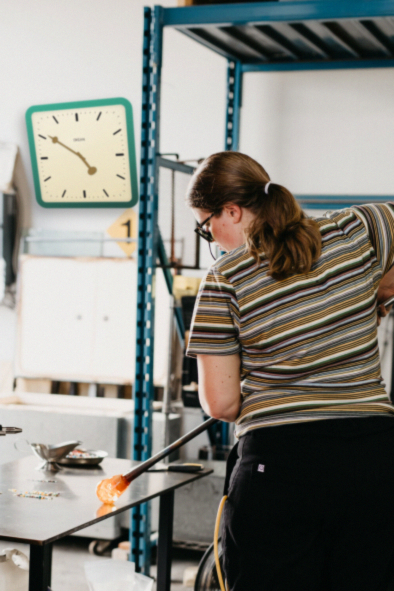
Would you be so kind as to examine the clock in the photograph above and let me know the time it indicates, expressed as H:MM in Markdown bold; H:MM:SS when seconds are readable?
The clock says **4:51**
